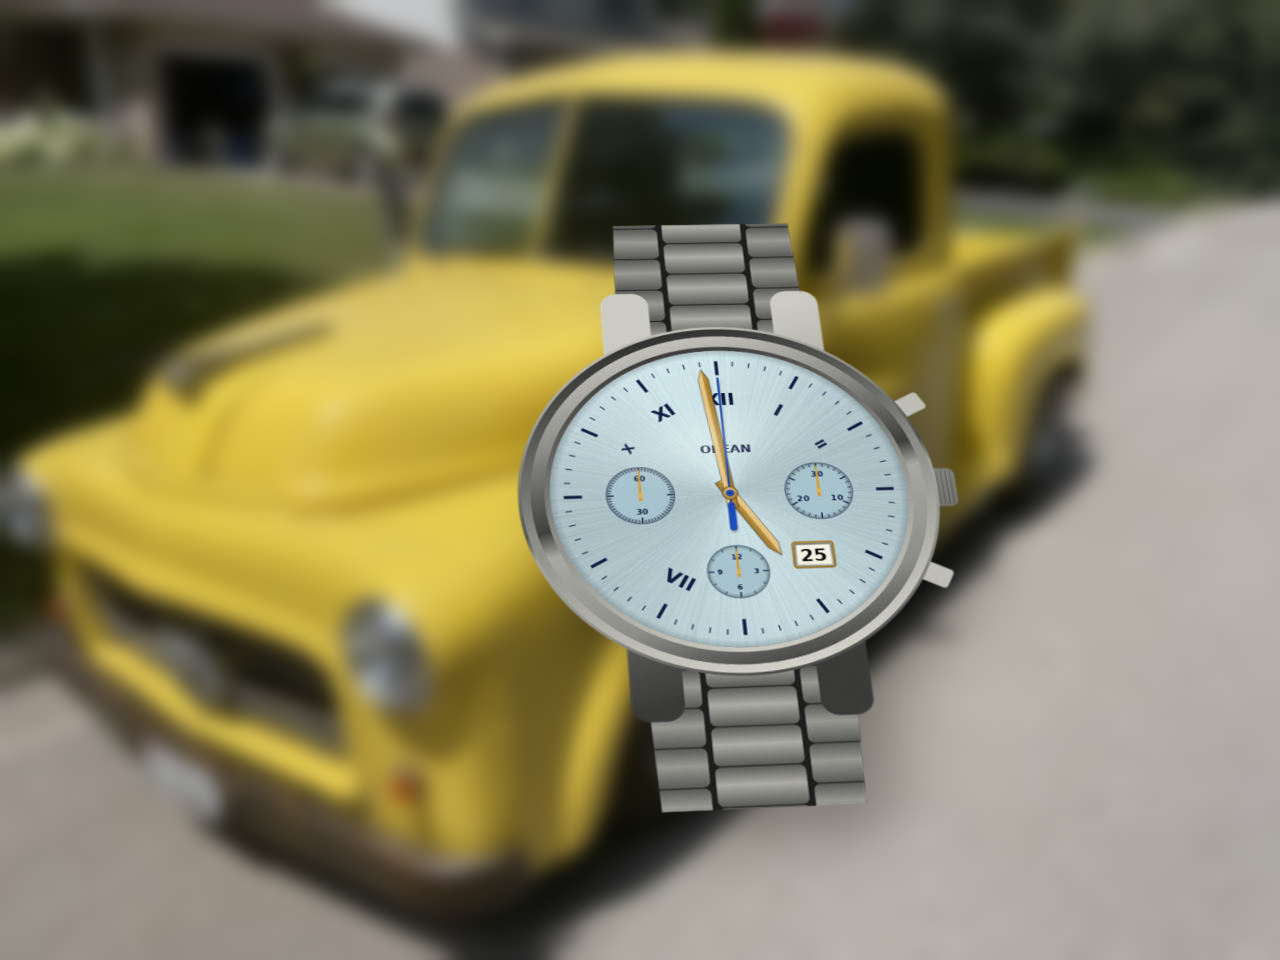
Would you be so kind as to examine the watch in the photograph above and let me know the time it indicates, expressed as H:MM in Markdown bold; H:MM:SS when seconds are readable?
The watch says **4:59**
